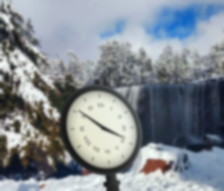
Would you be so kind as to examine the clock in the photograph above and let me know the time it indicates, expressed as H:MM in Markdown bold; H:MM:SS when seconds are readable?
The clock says **3:51**
